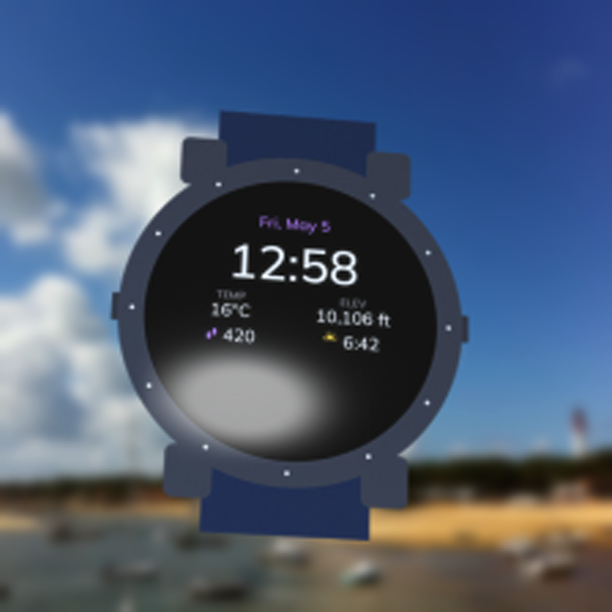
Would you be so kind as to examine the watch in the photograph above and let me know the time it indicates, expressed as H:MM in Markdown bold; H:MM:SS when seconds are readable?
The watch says **12:58**
